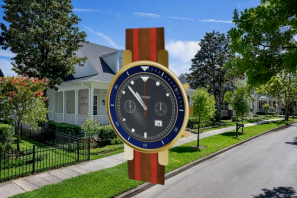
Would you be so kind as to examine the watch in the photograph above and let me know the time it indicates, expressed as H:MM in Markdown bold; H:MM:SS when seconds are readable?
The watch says **10:53**
